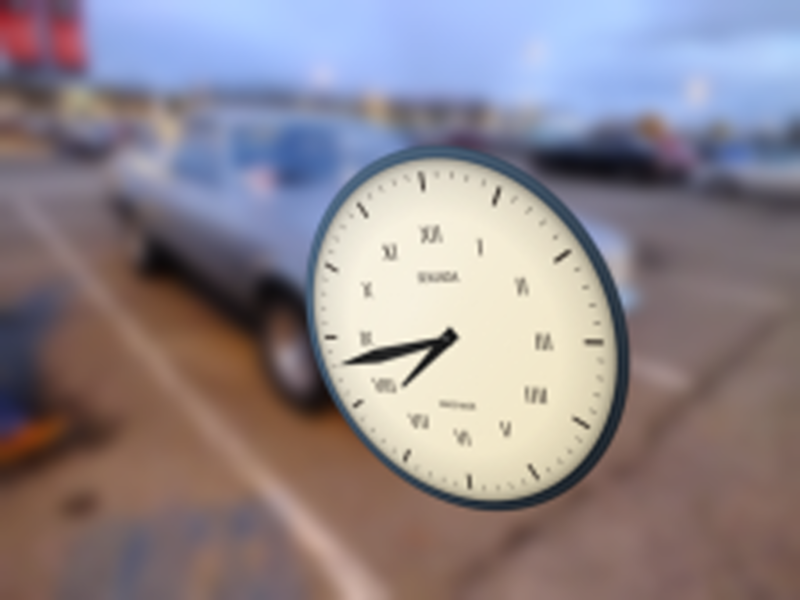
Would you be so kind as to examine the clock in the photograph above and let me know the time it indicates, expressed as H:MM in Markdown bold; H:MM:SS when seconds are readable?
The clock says **7:43**
